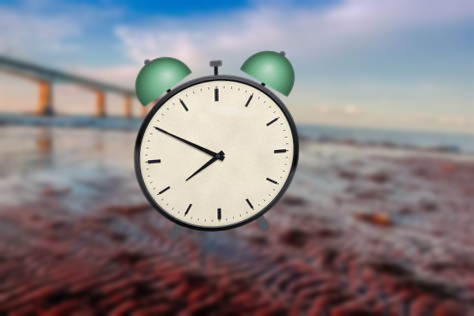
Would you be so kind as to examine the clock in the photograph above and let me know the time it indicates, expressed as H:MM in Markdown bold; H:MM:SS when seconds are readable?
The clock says **7:50**
